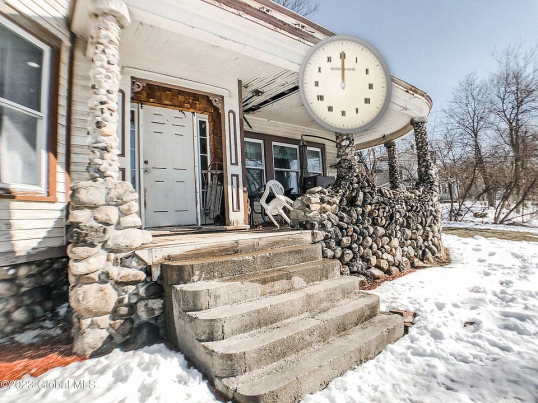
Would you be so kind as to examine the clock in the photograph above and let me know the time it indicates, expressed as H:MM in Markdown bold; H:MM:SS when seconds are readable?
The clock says **12:00**
